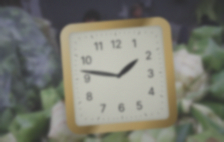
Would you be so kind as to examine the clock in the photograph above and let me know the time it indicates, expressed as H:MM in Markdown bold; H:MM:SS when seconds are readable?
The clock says **1:47**
